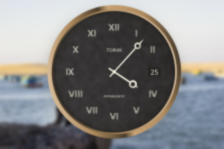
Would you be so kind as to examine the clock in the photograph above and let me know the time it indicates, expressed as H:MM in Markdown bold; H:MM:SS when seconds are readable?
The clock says **4:07**
